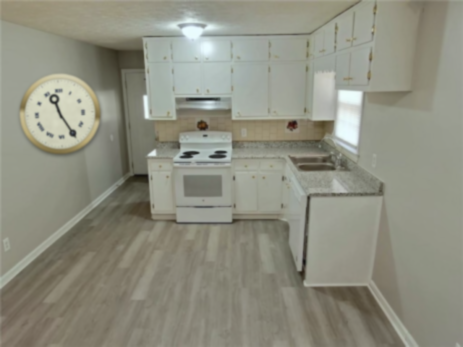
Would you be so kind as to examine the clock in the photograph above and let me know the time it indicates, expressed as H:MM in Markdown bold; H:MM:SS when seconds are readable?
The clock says **11:25**
